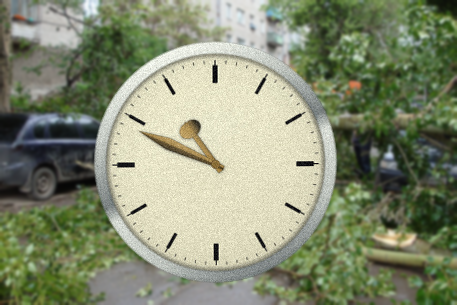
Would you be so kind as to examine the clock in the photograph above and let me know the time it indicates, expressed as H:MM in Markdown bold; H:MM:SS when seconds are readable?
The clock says **10:49**
